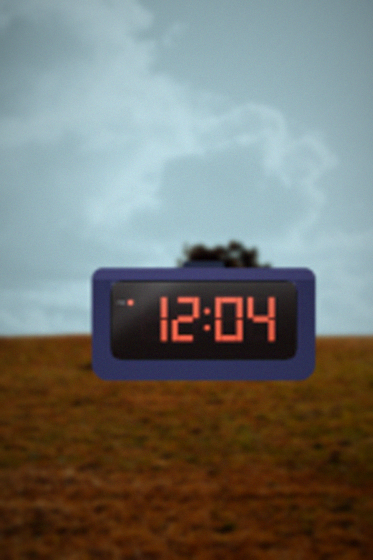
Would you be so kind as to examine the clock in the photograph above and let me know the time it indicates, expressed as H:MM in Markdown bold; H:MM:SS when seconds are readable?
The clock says **12:04**
